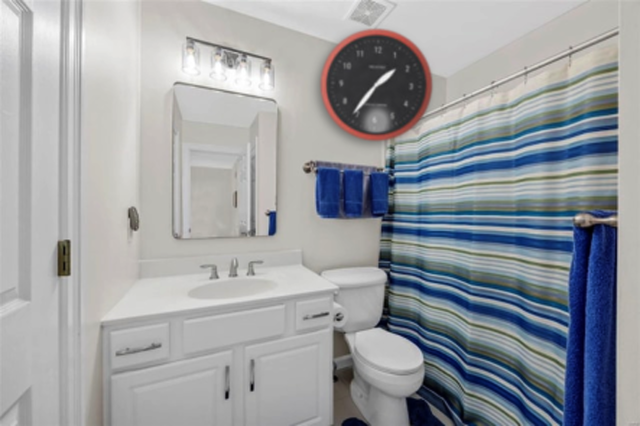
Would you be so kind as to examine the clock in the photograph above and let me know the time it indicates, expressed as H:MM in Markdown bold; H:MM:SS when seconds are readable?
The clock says **1:36**
